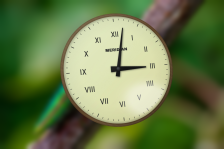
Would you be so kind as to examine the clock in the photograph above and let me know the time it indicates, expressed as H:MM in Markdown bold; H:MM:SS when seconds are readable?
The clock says **3:02**
